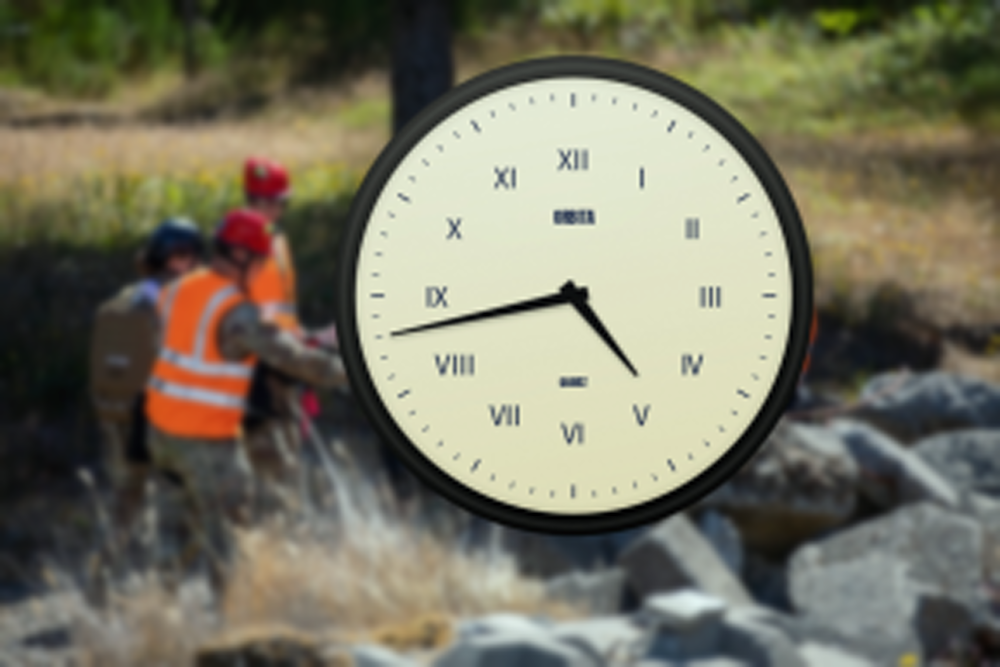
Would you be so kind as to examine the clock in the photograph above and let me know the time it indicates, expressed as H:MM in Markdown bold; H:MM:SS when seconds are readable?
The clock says **4:43**
